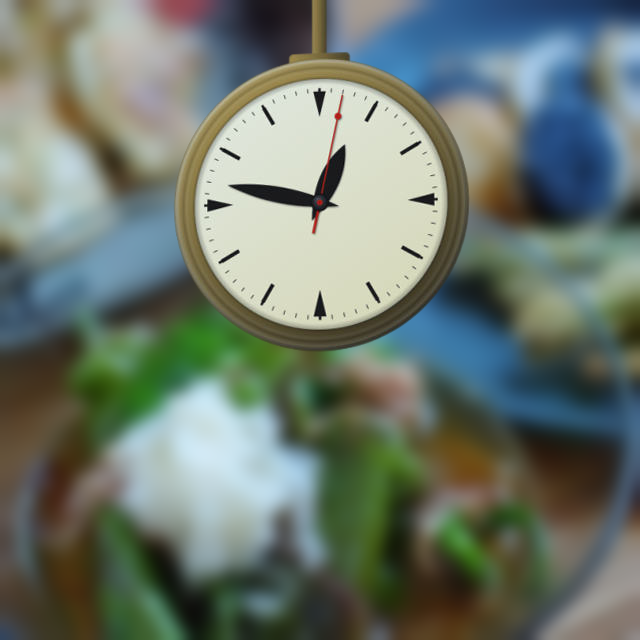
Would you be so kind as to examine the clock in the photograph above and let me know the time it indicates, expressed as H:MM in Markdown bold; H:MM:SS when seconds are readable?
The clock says **12:47:02**
